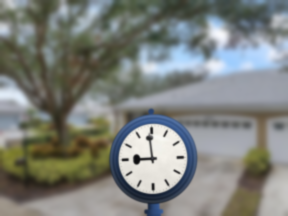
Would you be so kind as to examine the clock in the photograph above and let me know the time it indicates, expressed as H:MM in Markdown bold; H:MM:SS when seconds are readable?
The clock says **8:59**
